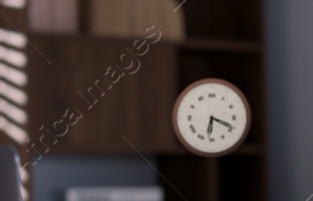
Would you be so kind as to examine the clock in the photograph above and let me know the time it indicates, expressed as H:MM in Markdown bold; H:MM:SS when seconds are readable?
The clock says **6:19**
